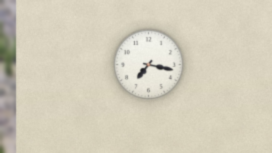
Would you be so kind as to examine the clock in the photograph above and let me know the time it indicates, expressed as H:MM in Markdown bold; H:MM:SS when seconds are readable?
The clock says **7:17**
